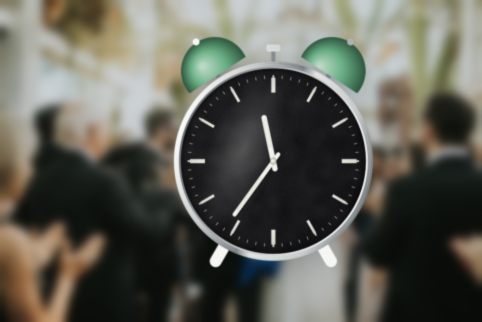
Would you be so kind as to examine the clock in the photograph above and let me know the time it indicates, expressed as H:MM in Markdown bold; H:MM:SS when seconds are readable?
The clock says **11:36**
